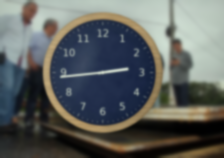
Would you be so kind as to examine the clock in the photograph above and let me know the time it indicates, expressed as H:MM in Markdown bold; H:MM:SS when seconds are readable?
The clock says **2:44**
